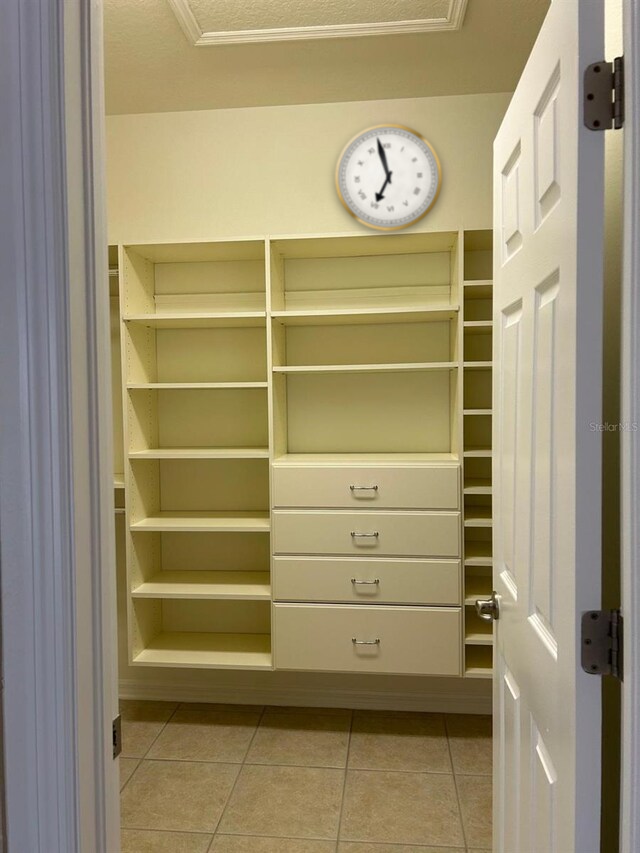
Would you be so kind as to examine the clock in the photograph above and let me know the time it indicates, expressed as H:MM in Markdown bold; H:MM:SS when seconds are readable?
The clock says **6:58**
